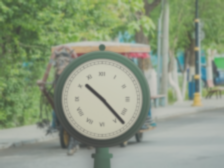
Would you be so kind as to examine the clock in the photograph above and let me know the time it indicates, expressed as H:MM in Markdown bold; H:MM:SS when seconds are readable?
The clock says **10:23**
